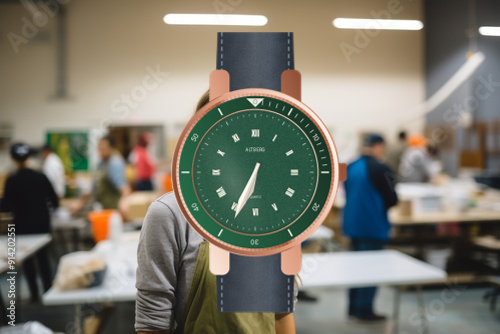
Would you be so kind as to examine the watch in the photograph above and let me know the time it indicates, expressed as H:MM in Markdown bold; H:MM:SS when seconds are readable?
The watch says **6:34**
